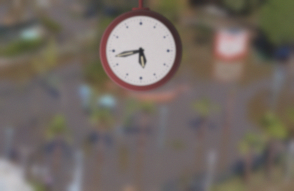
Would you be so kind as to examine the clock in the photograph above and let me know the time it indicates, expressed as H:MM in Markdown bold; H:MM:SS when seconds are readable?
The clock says **5:43**
